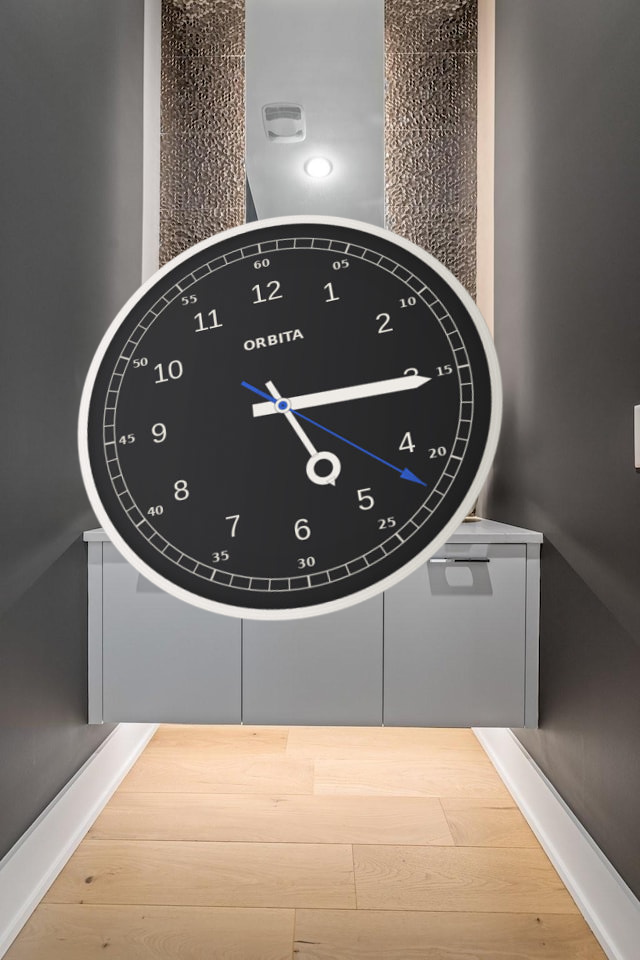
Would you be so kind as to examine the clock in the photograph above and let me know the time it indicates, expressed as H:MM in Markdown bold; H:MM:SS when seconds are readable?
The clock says **5:15:22**
